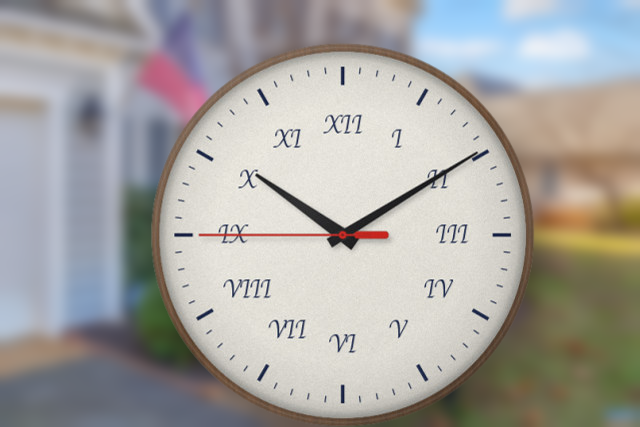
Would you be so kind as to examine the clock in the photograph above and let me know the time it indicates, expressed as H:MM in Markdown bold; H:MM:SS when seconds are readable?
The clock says **10:09:45**
